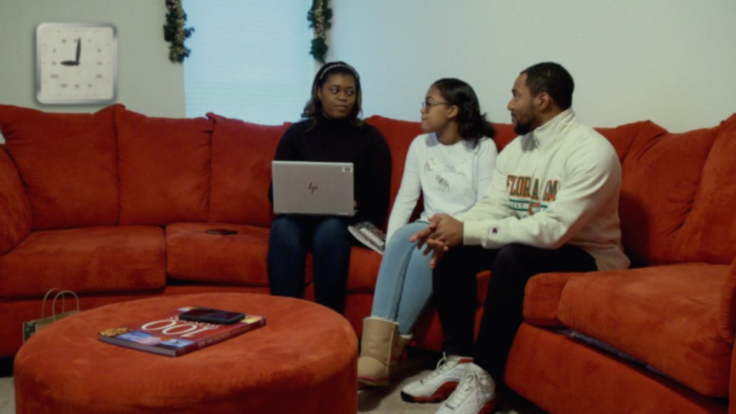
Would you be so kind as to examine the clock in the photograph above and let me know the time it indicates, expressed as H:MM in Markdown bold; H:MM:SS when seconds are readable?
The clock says **9:01**
